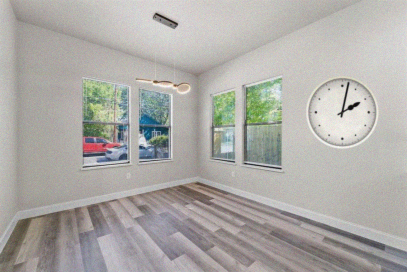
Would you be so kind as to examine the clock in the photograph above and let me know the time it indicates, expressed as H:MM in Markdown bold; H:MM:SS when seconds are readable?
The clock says **2:02**
